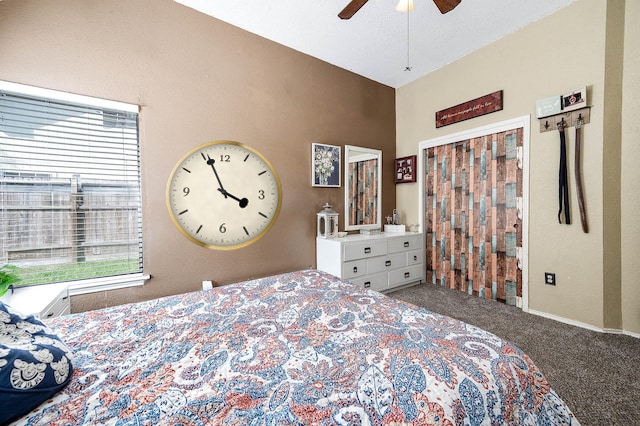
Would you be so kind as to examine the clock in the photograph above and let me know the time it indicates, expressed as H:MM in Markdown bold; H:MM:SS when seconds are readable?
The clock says **3:56**
